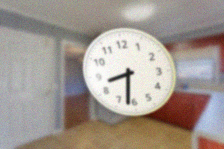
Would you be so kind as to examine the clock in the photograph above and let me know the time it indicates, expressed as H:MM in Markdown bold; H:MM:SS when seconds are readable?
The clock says **8:32**
